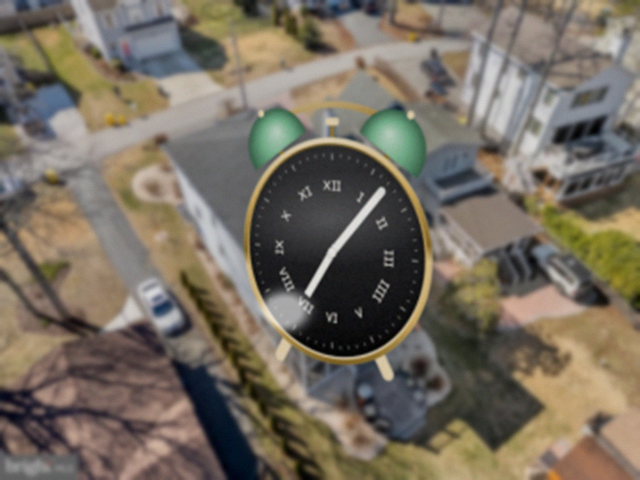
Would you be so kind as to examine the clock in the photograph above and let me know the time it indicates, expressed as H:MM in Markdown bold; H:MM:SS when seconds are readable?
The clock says **7:07**
